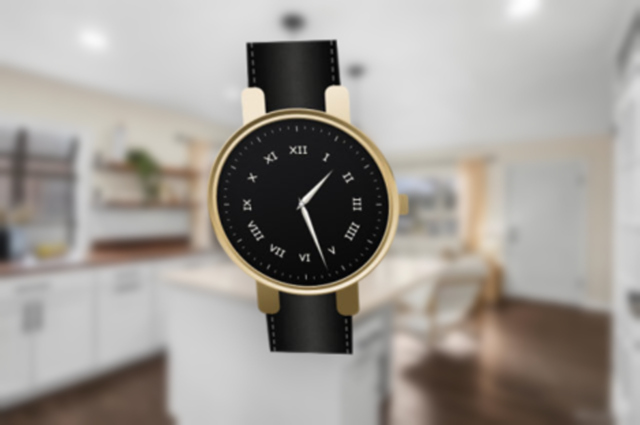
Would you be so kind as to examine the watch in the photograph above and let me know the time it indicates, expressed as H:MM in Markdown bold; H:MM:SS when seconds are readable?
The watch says **1:27**
